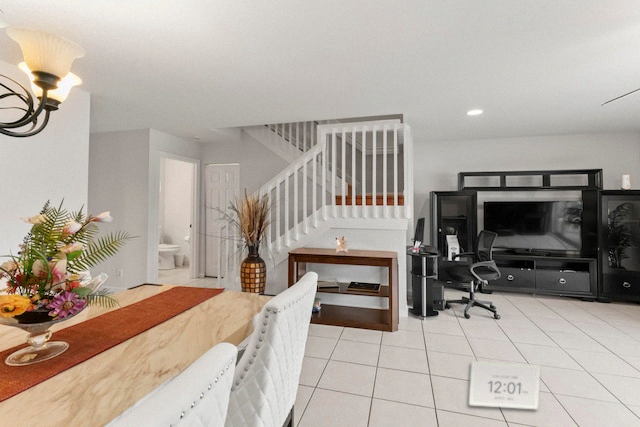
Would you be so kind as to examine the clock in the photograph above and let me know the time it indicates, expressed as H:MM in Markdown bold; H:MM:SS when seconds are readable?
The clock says **12:01**
